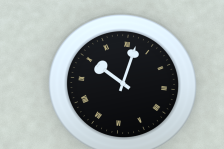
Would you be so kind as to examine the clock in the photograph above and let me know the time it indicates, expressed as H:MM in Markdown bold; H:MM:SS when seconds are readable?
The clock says **10:02**
